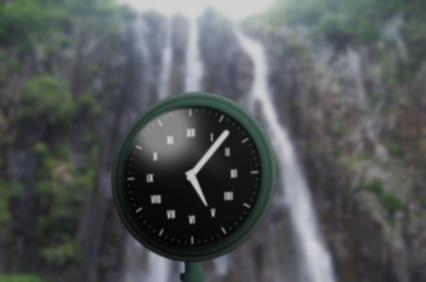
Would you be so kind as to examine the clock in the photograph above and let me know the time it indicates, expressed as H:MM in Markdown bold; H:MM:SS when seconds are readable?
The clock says **5:07**
